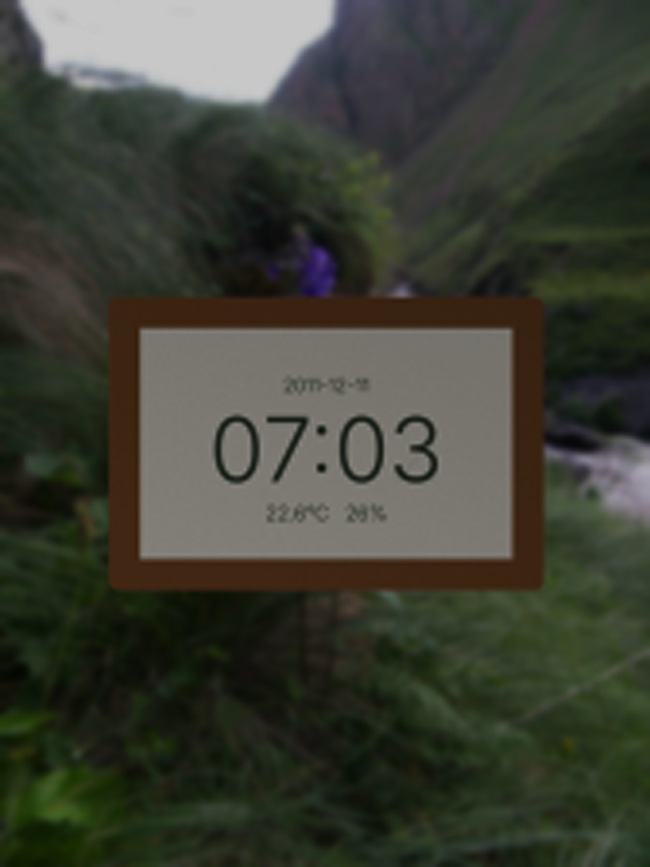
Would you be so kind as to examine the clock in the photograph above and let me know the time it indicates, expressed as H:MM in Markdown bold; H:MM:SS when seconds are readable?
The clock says **7:03**
